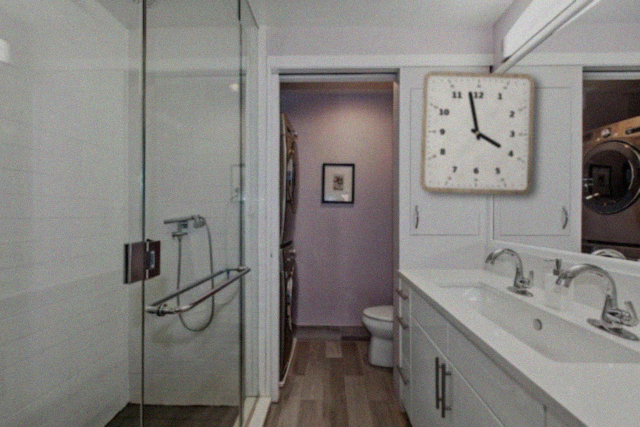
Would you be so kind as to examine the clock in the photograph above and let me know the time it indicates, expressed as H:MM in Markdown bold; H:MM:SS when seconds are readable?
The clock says **3:58**
